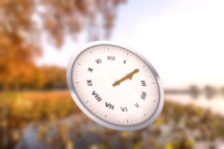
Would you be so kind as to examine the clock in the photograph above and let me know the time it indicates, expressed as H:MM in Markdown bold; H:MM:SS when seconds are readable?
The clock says **2:10**
